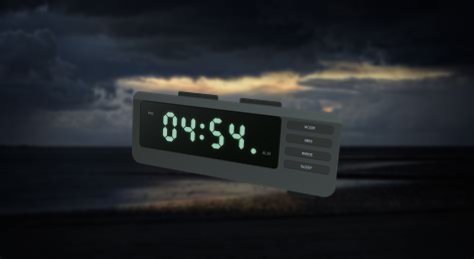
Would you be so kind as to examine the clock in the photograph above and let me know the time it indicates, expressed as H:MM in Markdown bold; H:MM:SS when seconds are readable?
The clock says **4:54**
